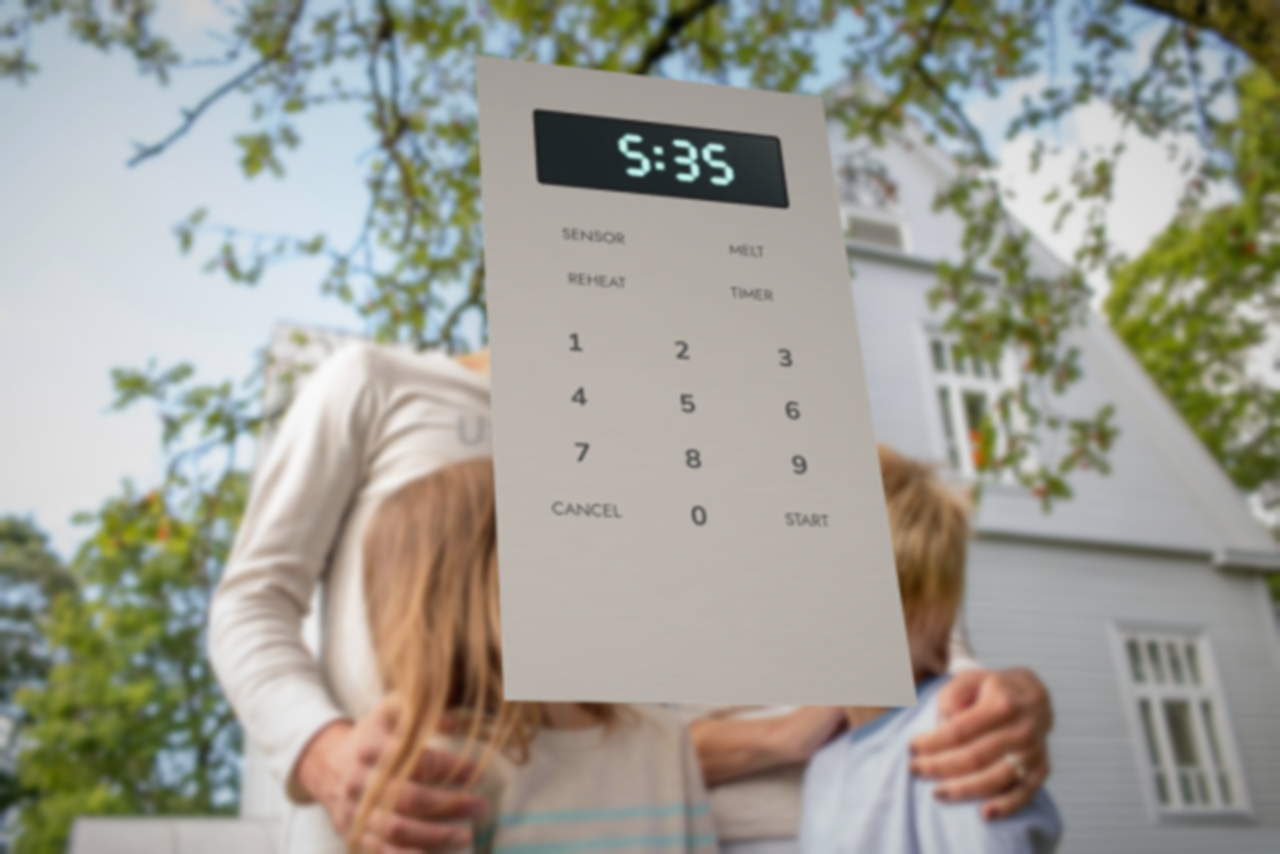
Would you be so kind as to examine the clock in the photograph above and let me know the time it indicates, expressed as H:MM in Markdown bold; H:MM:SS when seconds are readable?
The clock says **5:35**
